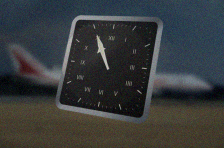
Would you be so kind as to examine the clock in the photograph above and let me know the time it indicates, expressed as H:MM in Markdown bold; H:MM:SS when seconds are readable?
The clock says **10:55**
